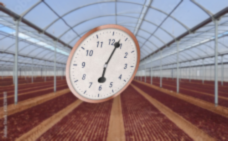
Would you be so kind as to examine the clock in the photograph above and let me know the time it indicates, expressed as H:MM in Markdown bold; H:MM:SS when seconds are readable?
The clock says **6:03**
